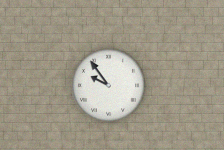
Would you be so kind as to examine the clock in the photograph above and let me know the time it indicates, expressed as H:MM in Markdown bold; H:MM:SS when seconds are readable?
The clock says **9:54**
